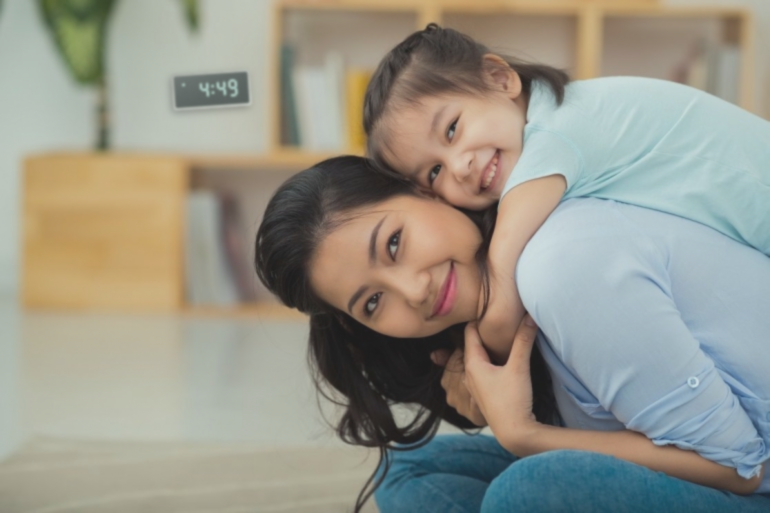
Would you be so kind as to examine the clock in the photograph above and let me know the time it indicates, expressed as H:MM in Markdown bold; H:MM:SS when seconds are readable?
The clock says **4:49**
